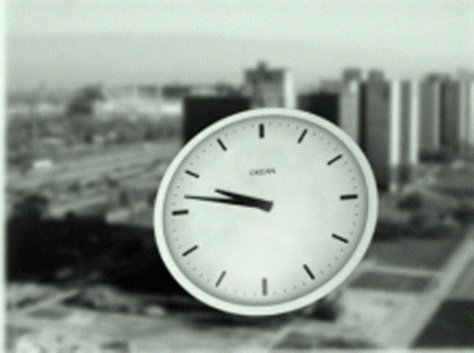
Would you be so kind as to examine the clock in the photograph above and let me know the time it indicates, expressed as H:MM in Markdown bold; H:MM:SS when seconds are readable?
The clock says **9:47**
